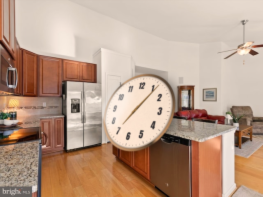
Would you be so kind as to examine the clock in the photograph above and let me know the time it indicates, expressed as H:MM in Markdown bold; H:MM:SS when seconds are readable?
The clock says **7:06**
